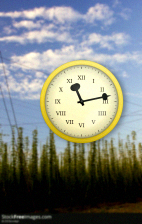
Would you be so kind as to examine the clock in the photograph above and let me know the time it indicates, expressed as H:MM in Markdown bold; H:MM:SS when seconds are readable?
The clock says **11:13**
